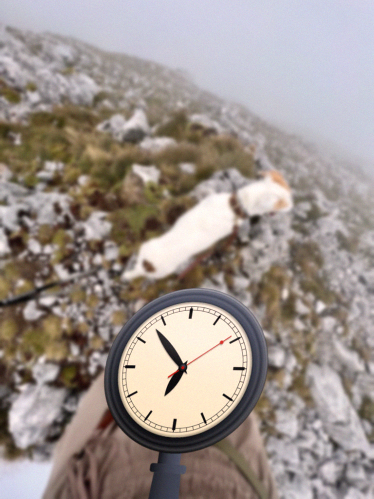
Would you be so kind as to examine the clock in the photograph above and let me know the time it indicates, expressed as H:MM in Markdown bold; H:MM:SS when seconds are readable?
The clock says **6:53:09**
